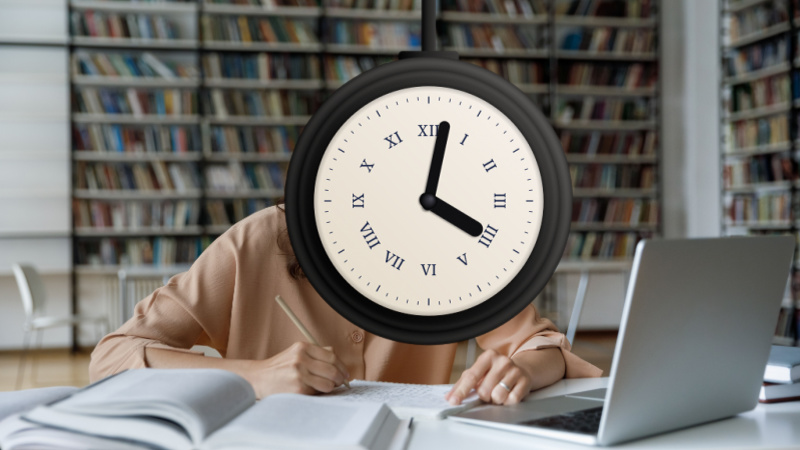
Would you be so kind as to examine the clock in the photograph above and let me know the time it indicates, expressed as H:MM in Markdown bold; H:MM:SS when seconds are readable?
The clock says **4:02**
